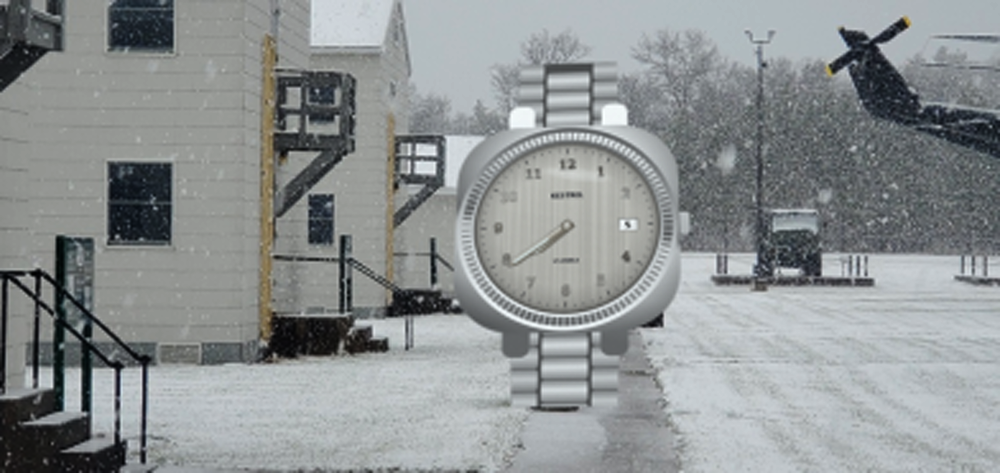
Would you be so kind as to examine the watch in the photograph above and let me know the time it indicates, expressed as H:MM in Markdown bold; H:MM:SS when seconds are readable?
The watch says **7:39**
